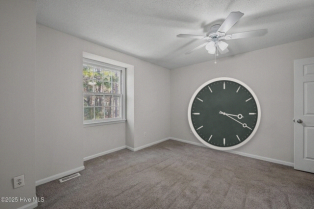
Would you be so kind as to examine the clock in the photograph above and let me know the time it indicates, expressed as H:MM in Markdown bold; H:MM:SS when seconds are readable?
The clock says **3:20**
